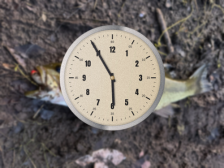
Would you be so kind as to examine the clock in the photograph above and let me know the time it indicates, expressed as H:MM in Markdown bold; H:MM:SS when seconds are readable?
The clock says **5:55**
